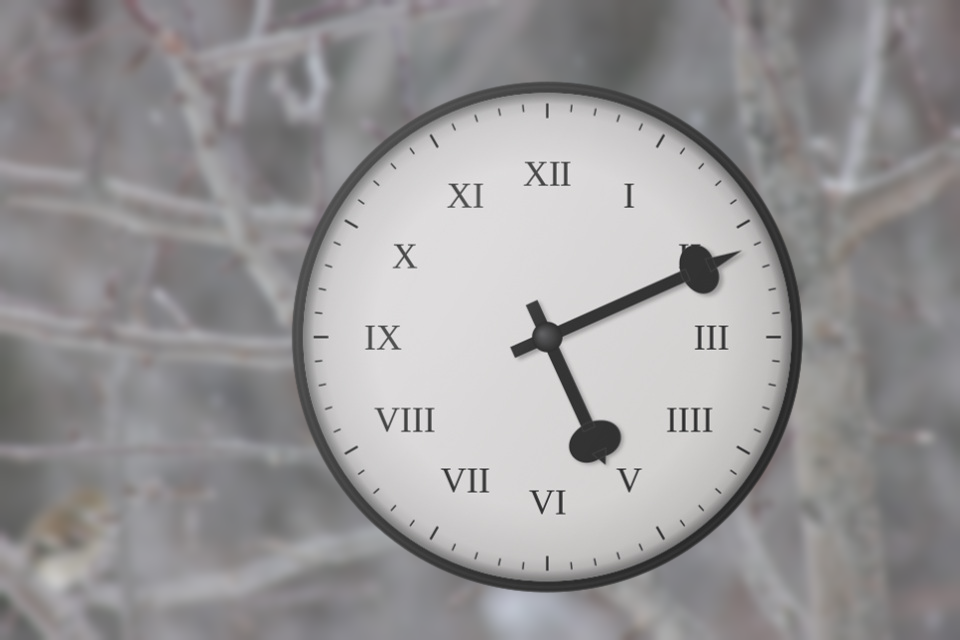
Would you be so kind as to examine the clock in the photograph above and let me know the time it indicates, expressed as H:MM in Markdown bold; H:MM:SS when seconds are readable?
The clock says **5:11**
